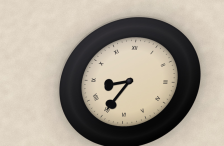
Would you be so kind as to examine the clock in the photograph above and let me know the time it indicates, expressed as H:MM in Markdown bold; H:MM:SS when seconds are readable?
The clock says **8:35**
